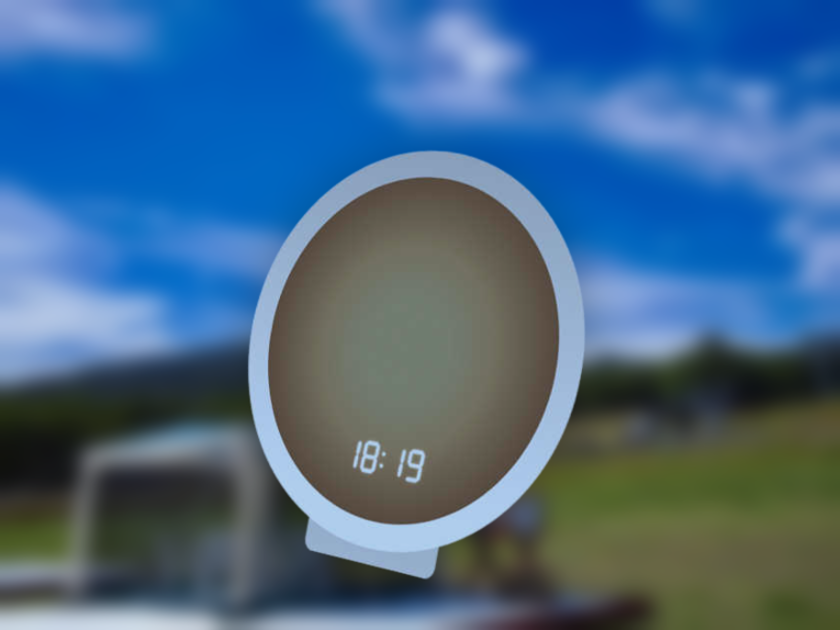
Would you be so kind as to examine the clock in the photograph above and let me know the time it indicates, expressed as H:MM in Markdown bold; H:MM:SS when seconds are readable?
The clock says **18:19**
